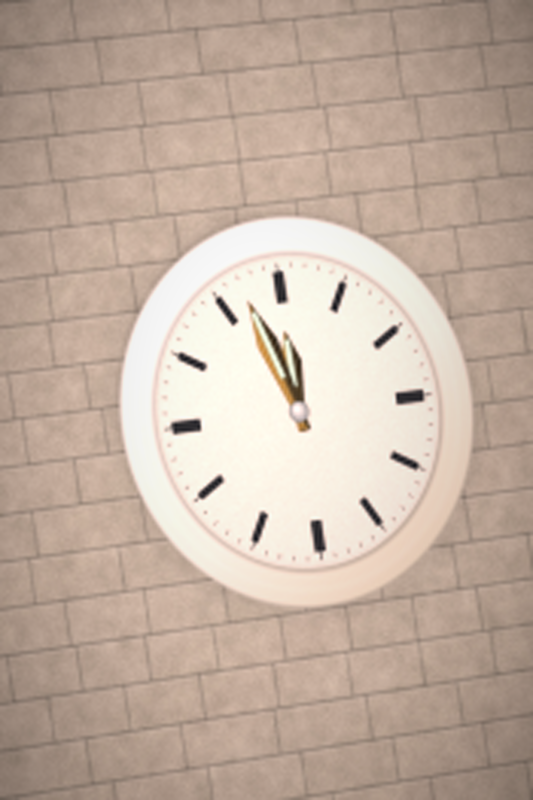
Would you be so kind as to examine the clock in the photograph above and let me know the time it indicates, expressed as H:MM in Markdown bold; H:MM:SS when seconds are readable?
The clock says **11:57**
